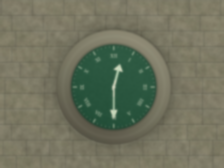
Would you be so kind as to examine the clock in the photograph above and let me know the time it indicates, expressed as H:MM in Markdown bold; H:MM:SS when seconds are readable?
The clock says **12:30**
